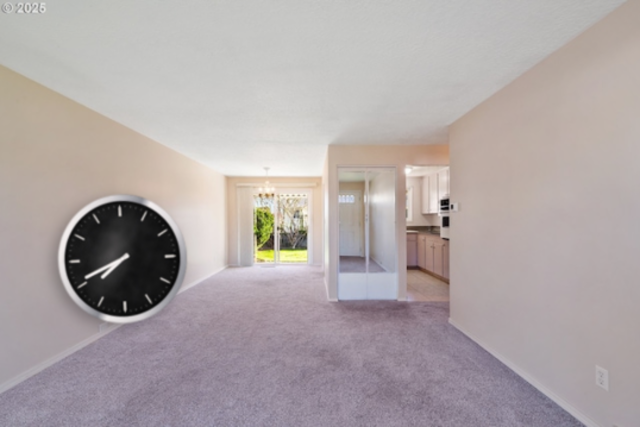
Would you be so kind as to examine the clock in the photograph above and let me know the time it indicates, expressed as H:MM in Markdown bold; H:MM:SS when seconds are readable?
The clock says **7:41**
